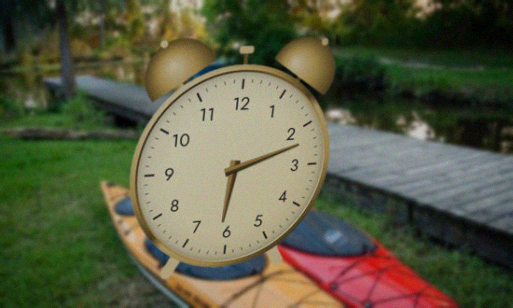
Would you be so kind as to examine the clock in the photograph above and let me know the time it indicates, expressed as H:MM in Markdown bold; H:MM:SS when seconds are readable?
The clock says **6:12**
